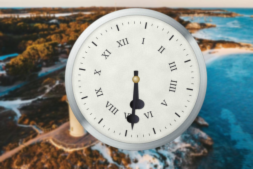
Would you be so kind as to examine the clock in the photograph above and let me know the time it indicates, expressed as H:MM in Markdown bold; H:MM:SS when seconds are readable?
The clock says **6:34**
